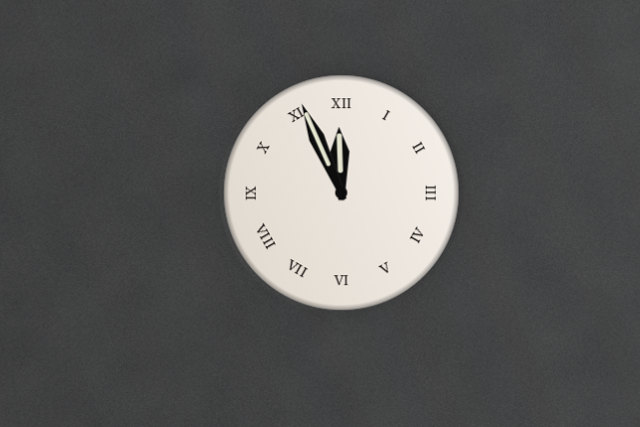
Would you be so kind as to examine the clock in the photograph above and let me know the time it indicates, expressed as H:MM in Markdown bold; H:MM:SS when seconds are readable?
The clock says **11:56**
